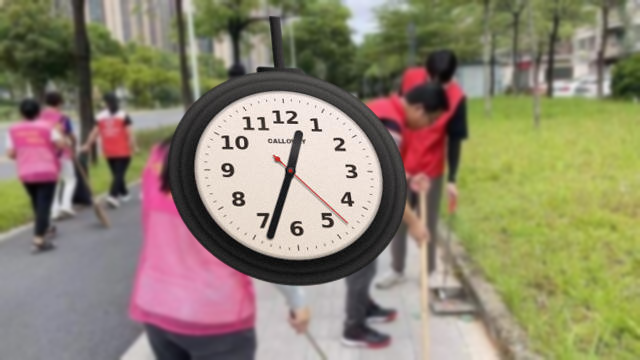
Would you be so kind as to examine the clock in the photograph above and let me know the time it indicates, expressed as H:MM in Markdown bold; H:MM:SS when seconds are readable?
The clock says **12:33:23**
